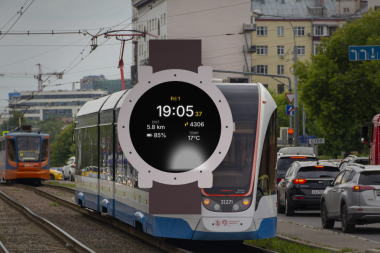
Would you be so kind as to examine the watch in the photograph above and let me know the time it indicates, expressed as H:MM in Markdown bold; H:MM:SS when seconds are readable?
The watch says **19:05**
